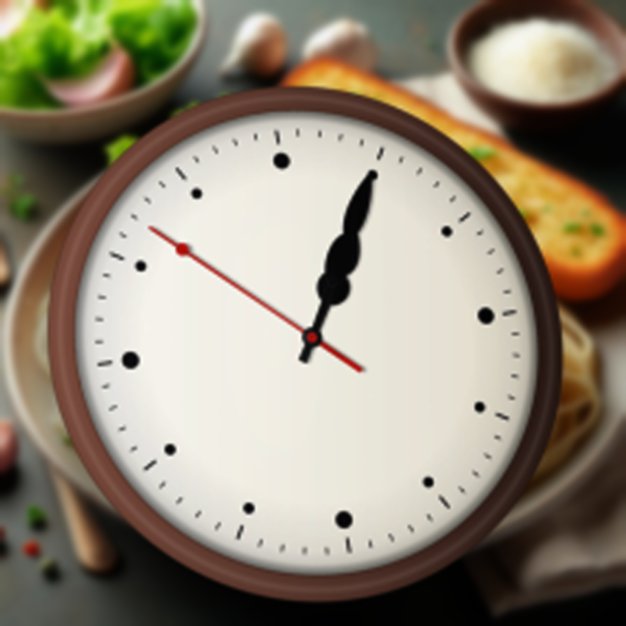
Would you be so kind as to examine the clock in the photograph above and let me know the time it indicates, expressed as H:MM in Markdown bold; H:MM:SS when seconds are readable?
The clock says **1:04:52**
